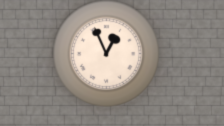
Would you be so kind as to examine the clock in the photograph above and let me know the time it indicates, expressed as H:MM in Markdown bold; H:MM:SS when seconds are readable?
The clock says **12:56**
